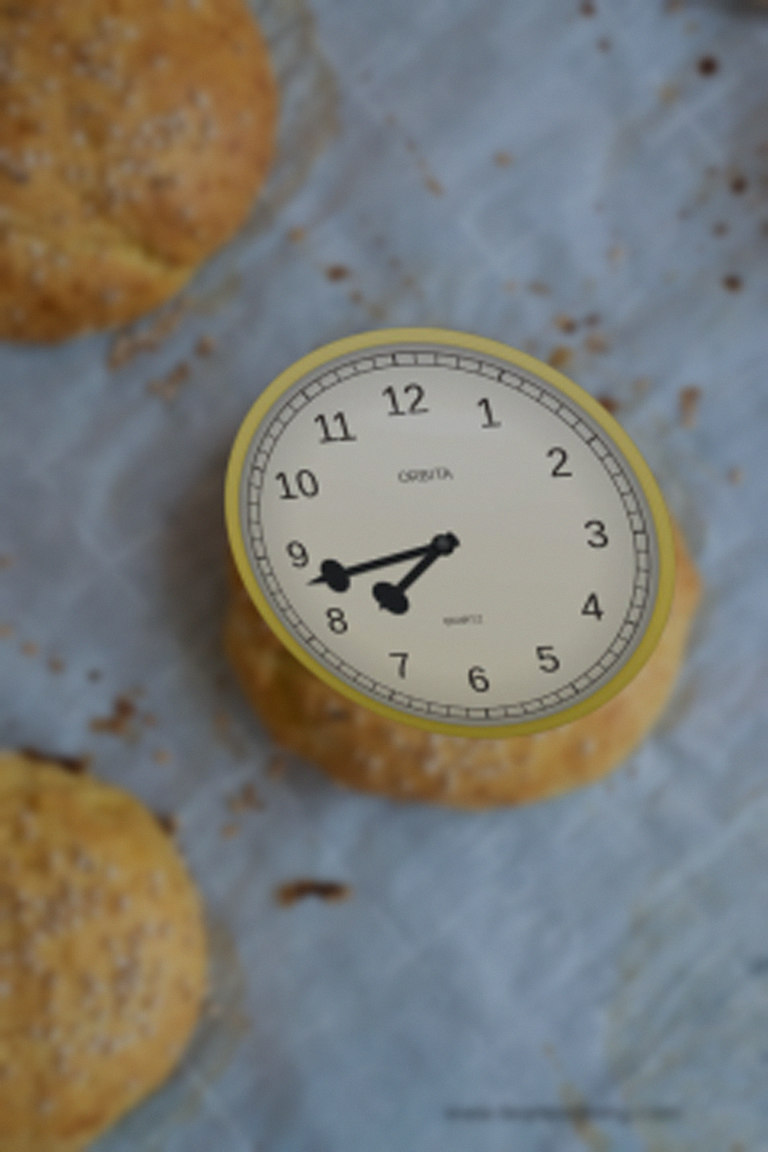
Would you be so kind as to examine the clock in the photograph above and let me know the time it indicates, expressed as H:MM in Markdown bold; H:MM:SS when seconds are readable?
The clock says **7:43**
